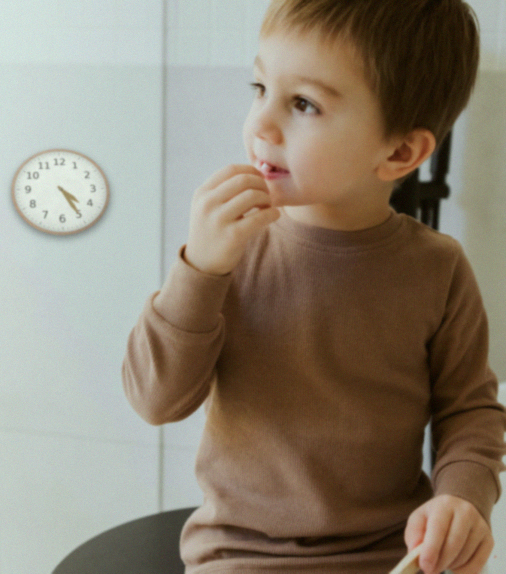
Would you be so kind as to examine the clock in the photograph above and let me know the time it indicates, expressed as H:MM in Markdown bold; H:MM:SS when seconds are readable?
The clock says **4:25**
